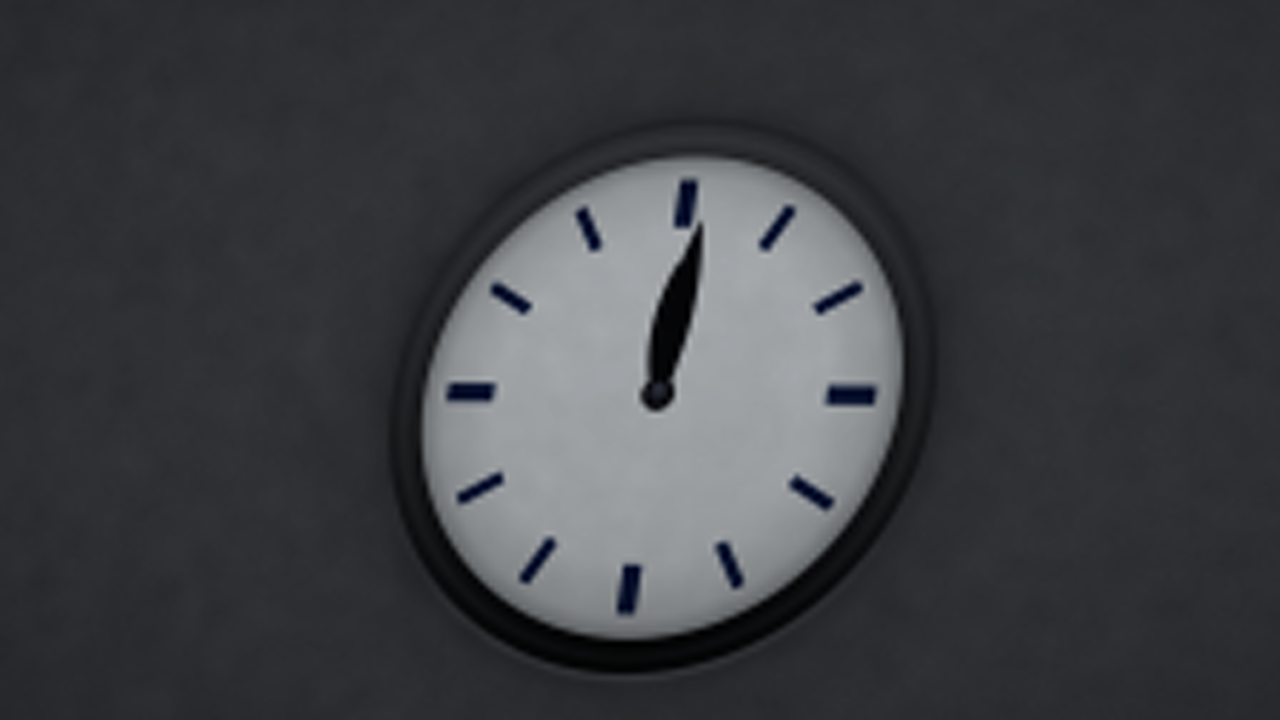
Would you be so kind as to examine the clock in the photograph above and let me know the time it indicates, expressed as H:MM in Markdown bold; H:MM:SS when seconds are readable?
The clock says **12:01**
